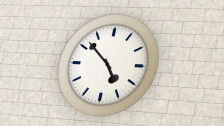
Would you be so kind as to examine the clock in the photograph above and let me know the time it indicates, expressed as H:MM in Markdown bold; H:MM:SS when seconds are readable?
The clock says **4:52**
